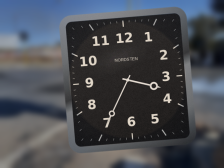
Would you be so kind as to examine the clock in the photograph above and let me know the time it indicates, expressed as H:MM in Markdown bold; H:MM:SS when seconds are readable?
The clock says **3:35**
